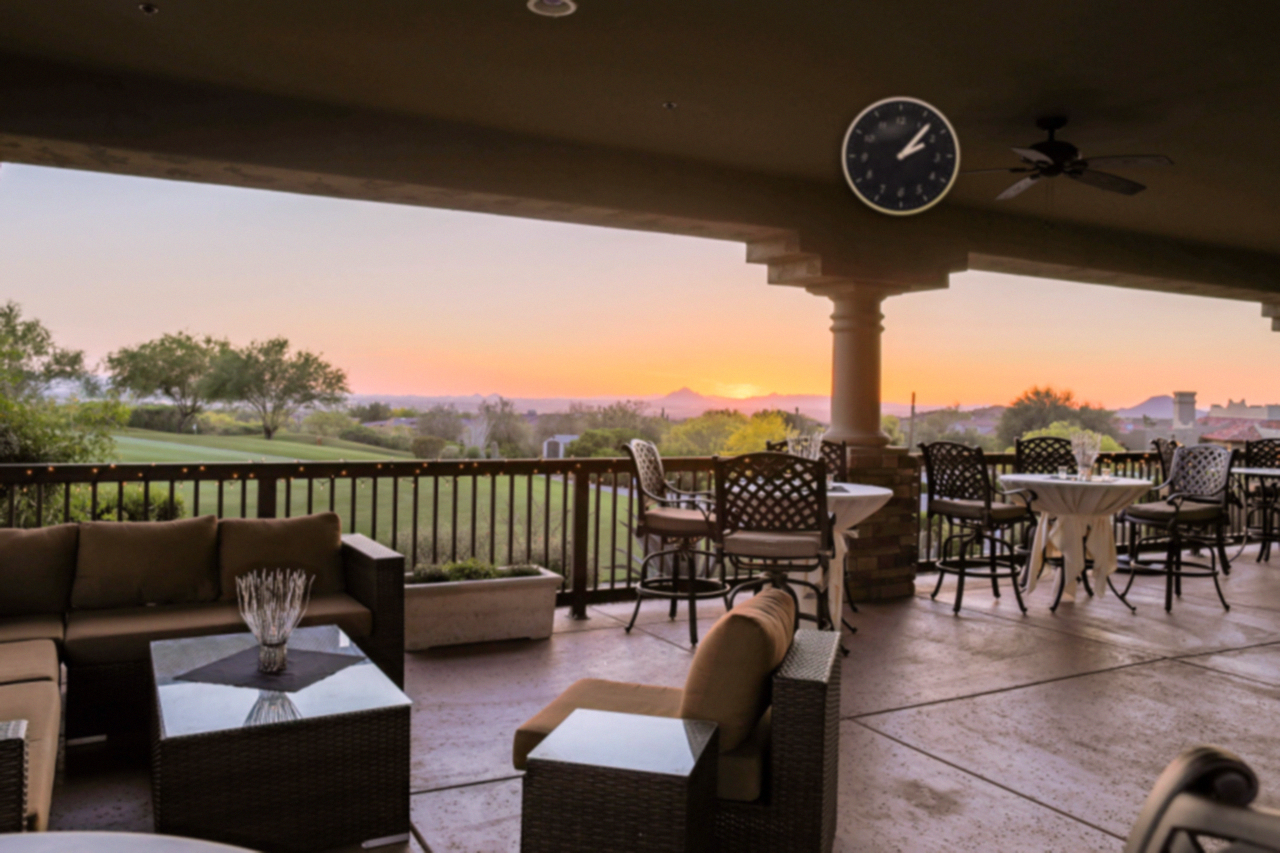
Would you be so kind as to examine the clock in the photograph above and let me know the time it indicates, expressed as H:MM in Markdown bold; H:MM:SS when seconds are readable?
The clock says **2:07**
